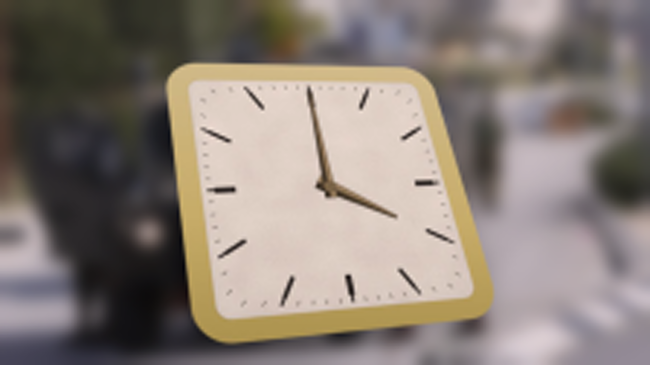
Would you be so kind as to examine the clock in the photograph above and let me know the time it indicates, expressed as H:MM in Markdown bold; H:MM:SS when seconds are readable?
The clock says **4:00**
